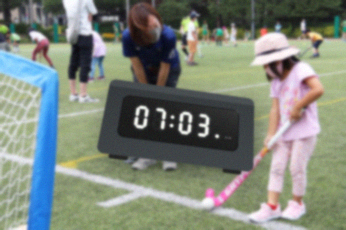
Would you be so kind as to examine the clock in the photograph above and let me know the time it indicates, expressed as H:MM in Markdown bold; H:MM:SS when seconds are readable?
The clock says **7:03**
